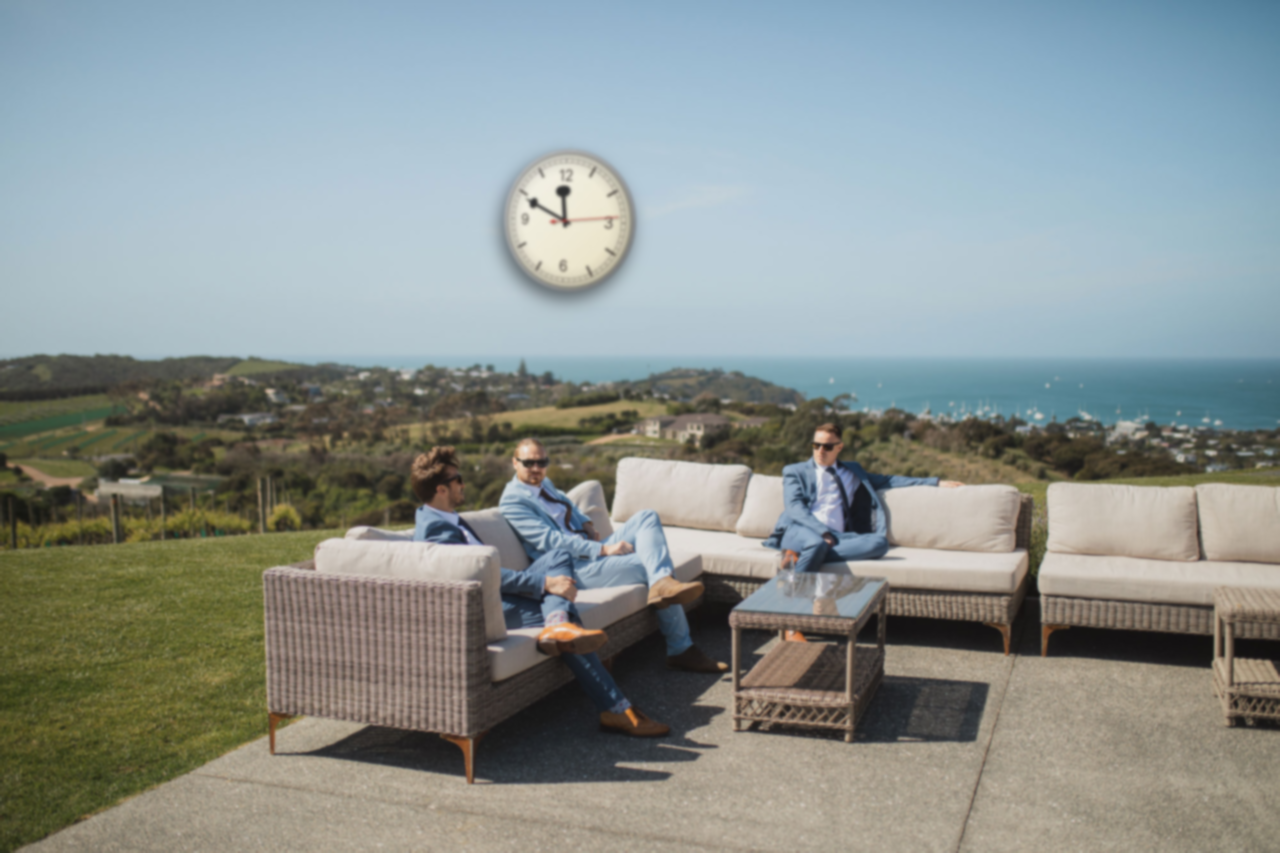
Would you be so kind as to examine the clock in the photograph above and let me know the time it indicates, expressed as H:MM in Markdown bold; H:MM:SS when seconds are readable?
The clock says **11:49:14**
